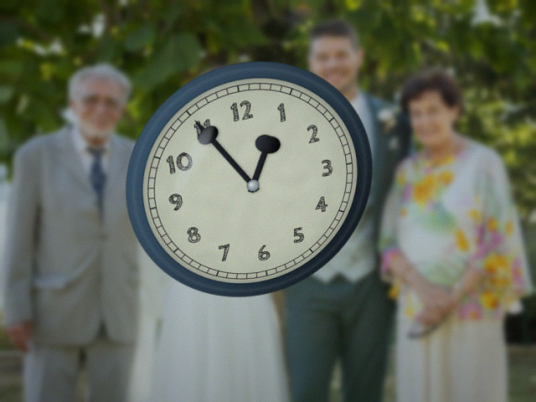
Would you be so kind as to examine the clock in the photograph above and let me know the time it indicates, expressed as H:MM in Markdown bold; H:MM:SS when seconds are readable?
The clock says **12:55**
